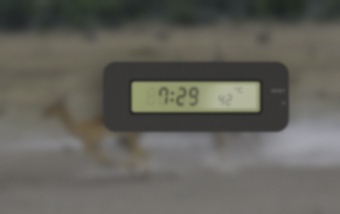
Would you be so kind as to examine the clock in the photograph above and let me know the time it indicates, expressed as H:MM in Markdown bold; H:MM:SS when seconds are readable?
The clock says **7:29**
